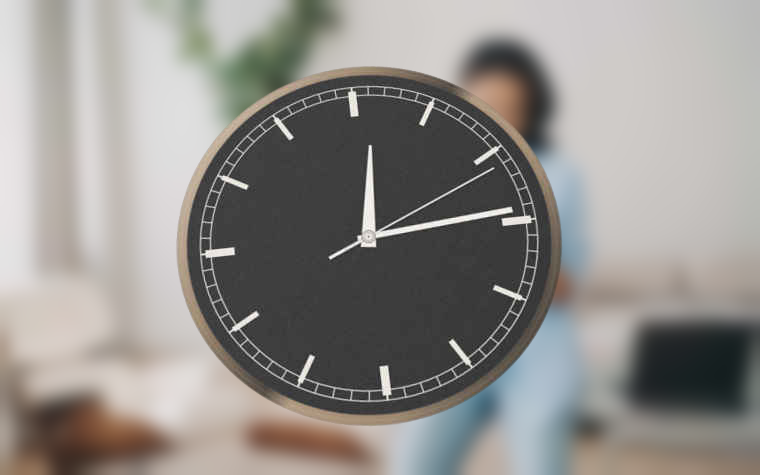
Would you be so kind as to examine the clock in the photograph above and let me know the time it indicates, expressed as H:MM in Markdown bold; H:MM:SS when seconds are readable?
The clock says **12:14:11**
